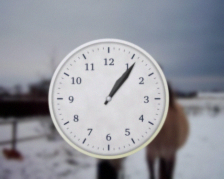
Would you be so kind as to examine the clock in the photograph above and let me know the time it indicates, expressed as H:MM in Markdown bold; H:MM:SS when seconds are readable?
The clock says **1:06**
